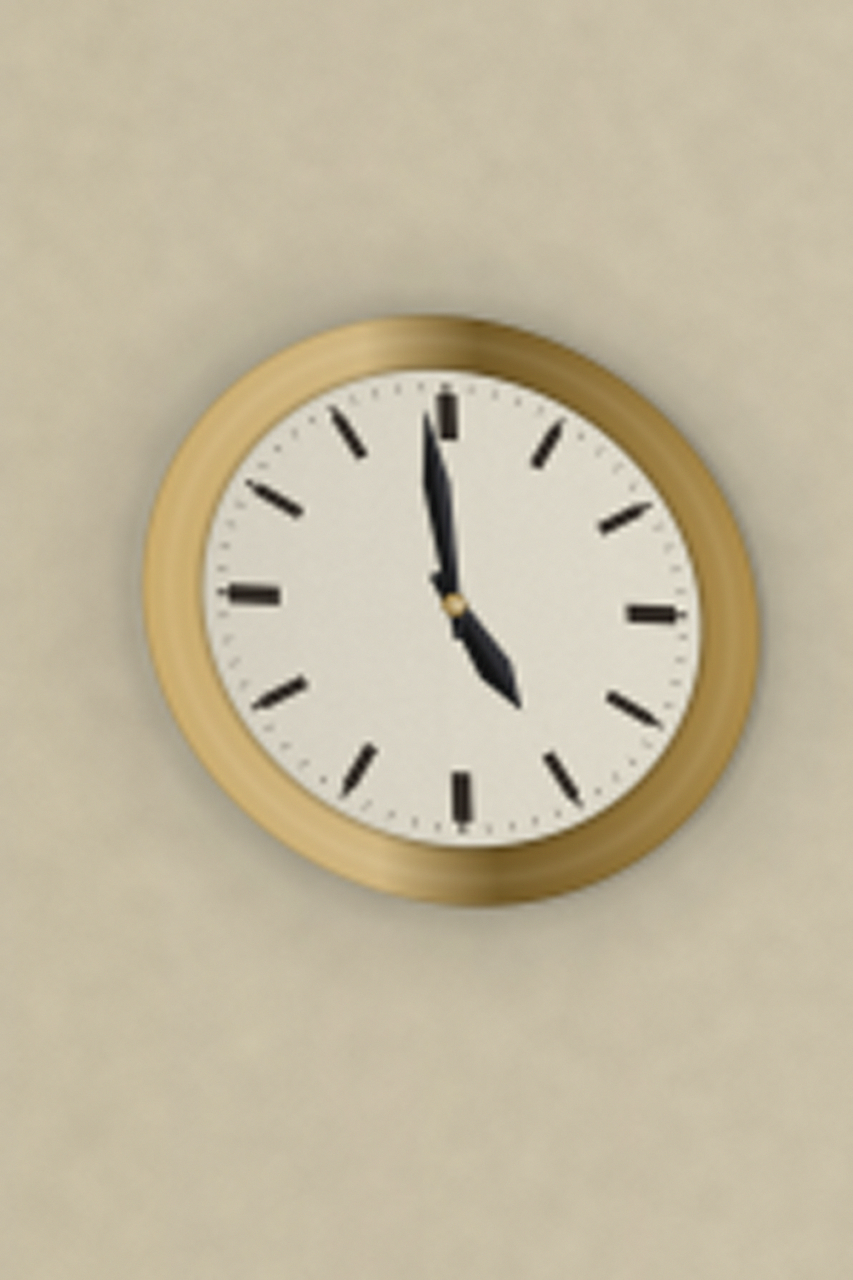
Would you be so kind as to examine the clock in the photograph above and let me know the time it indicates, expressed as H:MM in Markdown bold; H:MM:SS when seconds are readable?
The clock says **4:59**
